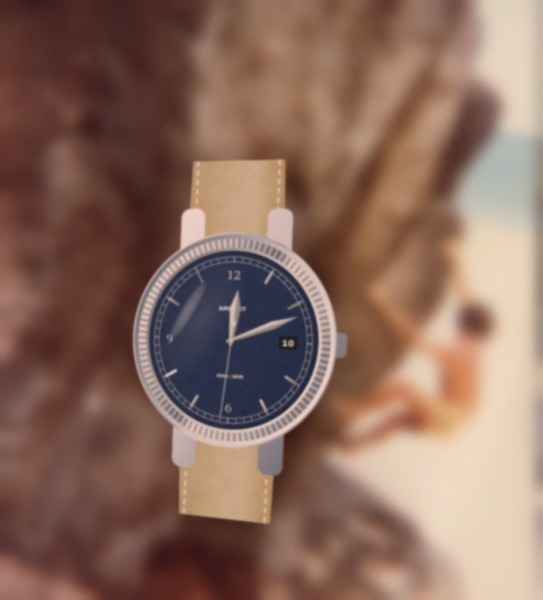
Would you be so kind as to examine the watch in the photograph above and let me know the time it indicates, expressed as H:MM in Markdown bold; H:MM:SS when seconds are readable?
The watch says **12:11:31**
